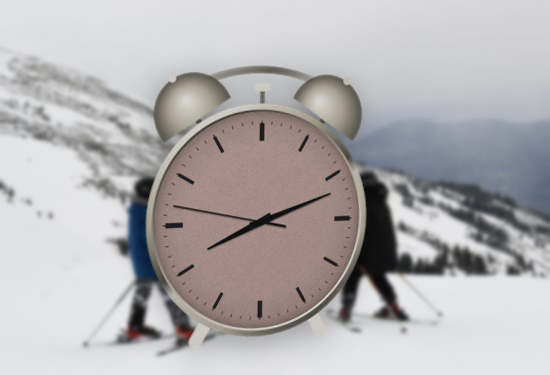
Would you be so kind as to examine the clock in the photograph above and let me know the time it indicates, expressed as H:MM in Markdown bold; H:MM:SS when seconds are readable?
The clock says **8:11:47**
